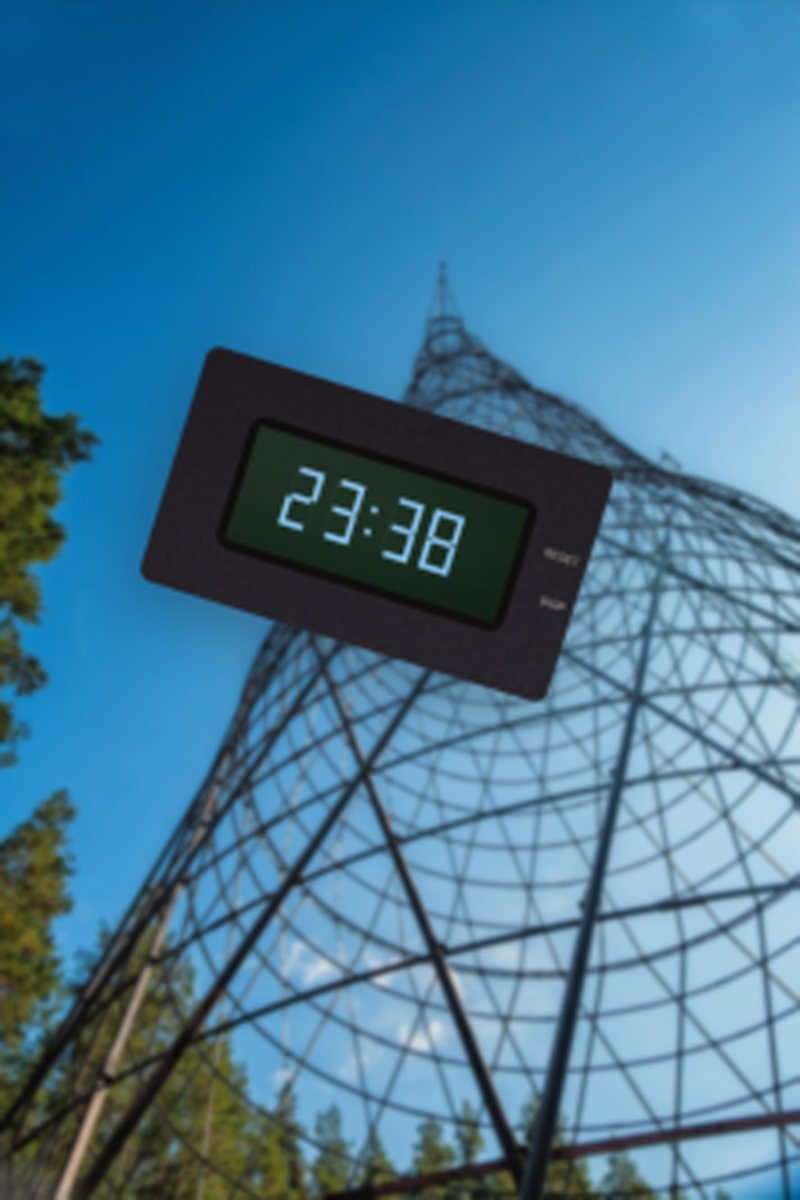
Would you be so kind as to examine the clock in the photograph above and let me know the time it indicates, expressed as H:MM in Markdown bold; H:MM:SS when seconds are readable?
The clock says **23:38**
